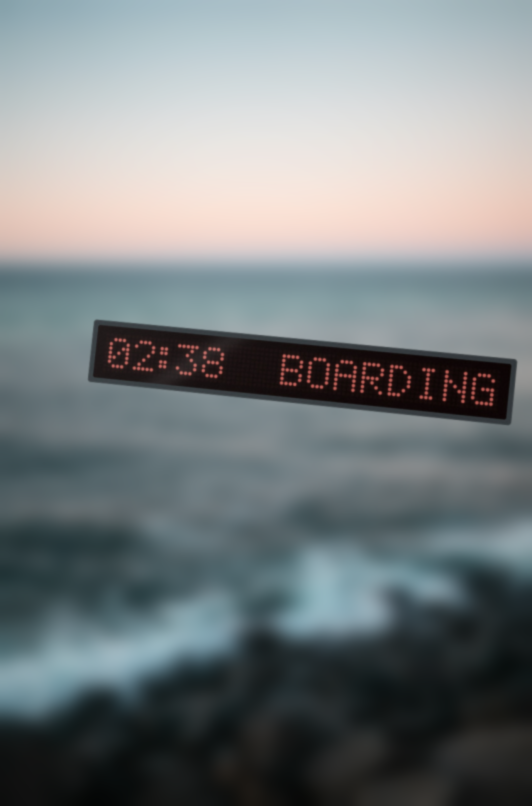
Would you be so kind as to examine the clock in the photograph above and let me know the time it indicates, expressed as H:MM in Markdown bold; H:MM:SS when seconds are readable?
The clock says **2:38**
